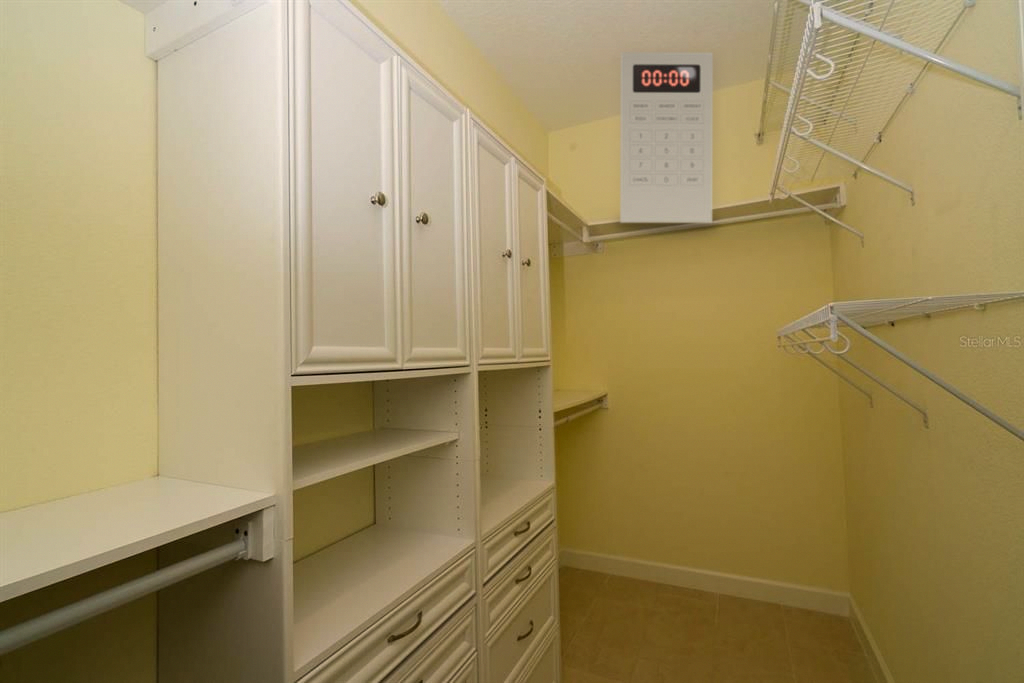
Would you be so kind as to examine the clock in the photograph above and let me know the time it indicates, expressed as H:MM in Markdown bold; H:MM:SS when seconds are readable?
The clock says **0:00**
